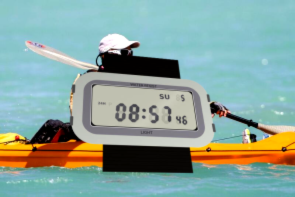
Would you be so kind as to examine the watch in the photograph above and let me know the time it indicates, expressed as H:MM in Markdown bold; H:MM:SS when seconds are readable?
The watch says **8:57:46**
